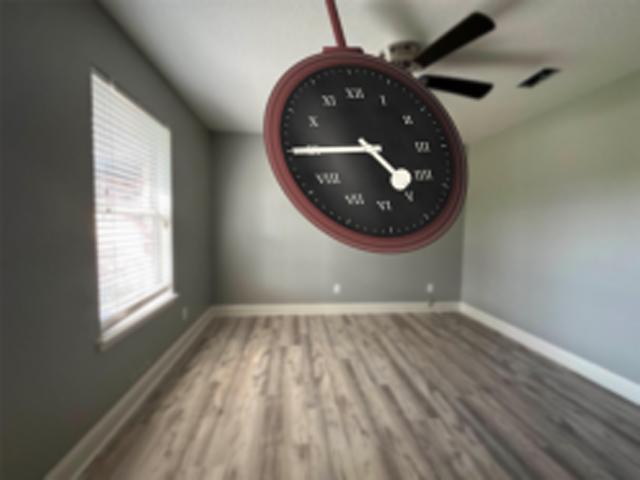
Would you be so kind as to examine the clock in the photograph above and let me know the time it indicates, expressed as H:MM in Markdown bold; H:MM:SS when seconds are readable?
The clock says **4:45**
